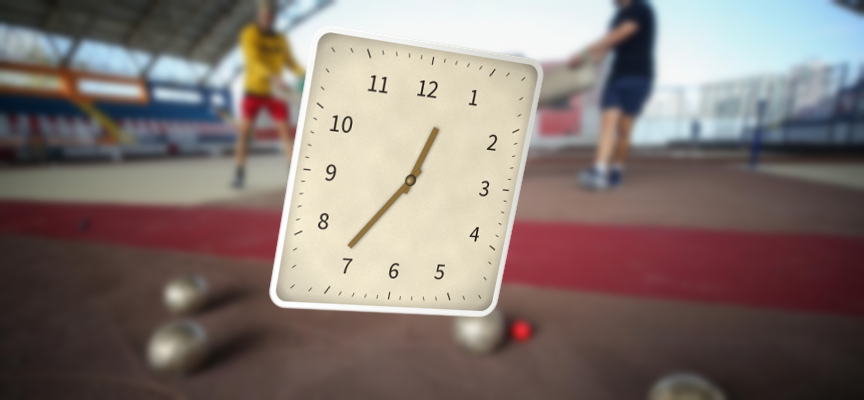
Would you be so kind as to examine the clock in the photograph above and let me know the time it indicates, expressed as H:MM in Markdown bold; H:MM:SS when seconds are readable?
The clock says **12:36**
